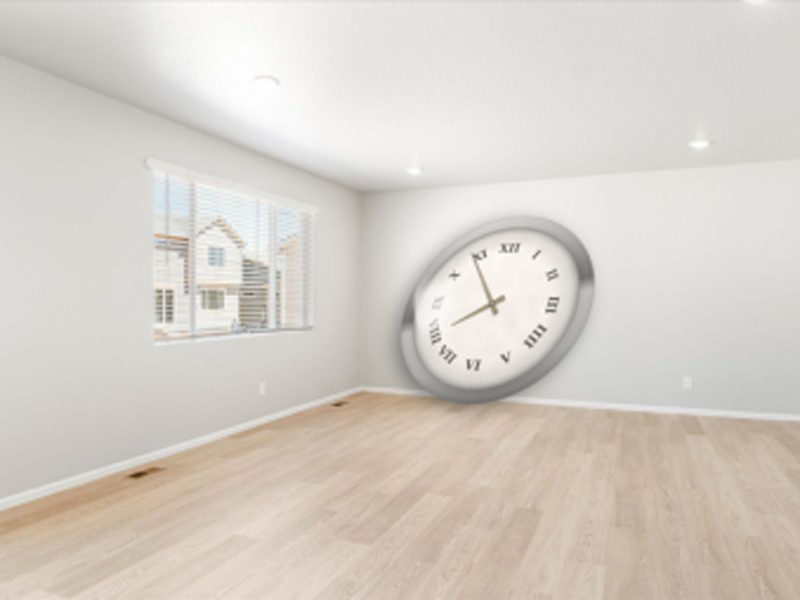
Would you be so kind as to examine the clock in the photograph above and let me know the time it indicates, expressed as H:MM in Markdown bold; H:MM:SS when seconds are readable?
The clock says **7:54**
